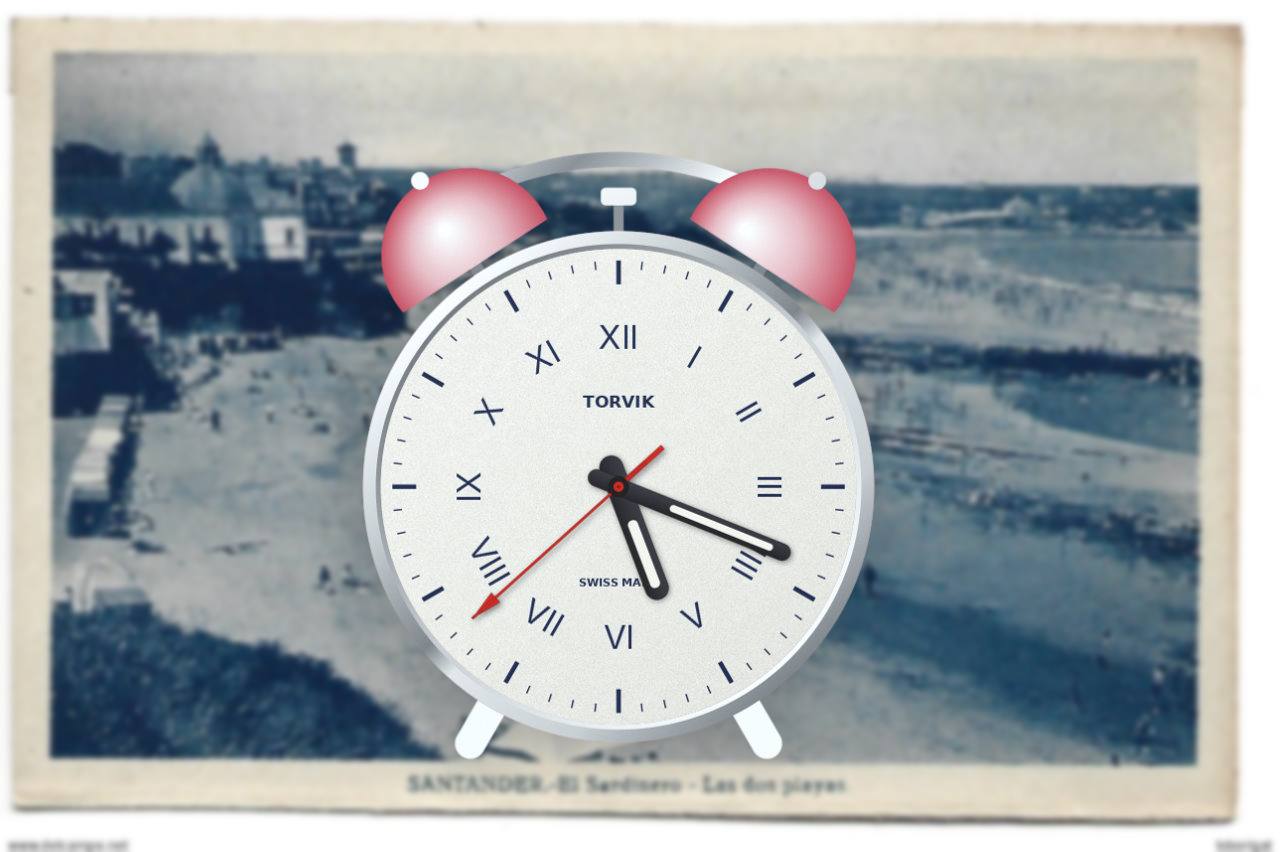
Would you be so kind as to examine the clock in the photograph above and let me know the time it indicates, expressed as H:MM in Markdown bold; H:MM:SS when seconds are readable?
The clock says **5:18:38**
